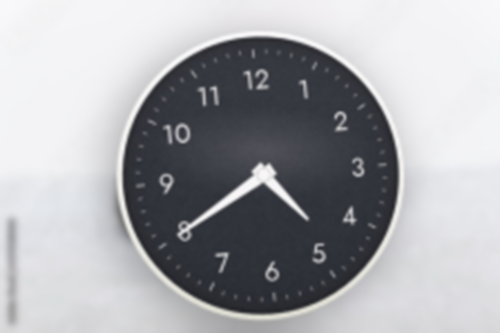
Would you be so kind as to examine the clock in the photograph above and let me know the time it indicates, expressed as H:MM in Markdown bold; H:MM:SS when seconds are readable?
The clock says **4:40**
